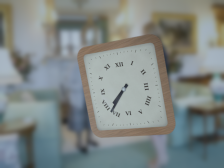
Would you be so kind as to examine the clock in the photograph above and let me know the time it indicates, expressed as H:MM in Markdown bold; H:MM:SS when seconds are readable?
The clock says **7:37**
